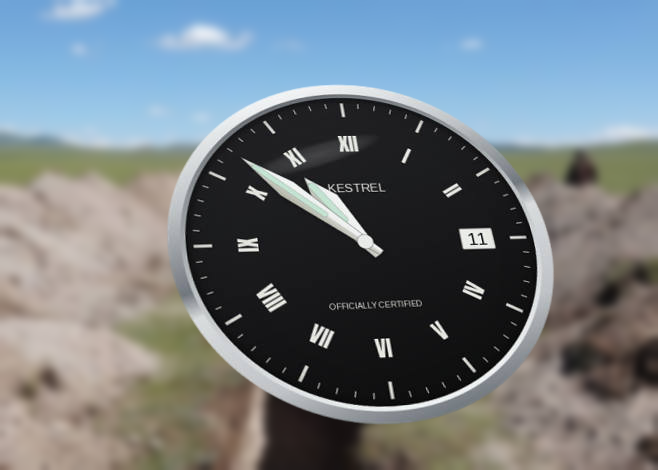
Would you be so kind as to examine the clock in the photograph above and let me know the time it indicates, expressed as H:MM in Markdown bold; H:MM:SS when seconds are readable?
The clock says **10:52**
